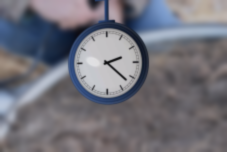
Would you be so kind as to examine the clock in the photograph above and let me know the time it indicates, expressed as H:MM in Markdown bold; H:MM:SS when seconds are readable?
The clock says **2:22**
